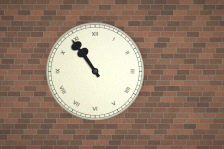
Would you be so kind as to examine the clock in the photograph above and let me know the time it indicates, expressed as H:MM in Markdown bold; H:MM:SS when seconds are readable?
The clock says **10:54**
